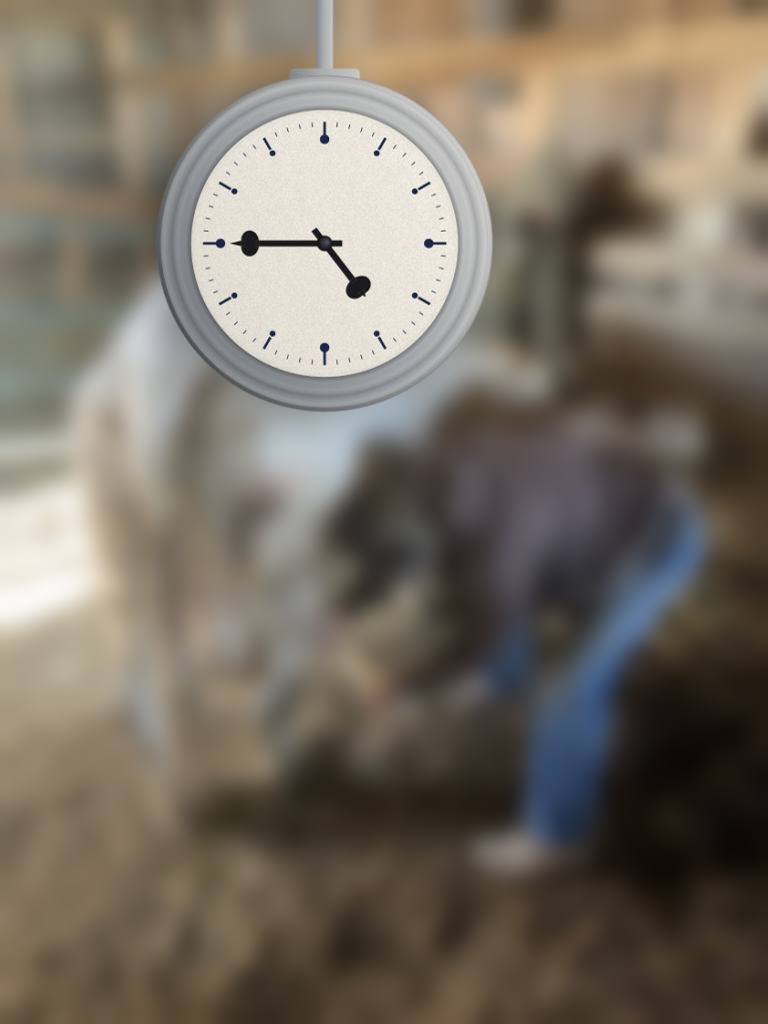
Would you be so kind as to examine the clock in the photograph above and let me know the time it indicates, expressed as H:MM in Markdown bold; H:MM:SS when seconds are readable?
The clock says **4:45**
